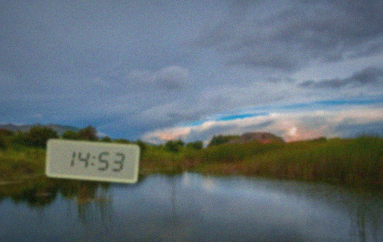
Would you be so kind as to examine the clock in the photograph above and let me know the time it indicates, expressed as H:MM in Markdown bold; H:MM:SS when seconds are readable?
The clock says **14:53**
